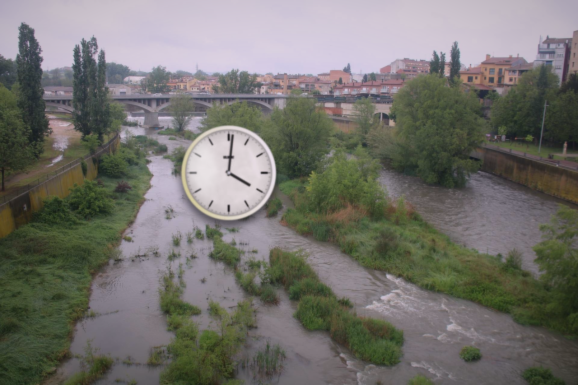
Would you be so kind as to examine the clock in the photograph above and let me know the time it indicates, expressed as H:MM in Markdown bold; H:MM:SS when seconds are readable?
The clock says **4:01**
